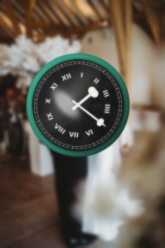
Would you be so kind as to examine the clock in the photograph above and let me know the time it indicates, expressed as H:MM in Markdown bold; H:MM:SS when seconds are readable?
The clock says **2:25**
